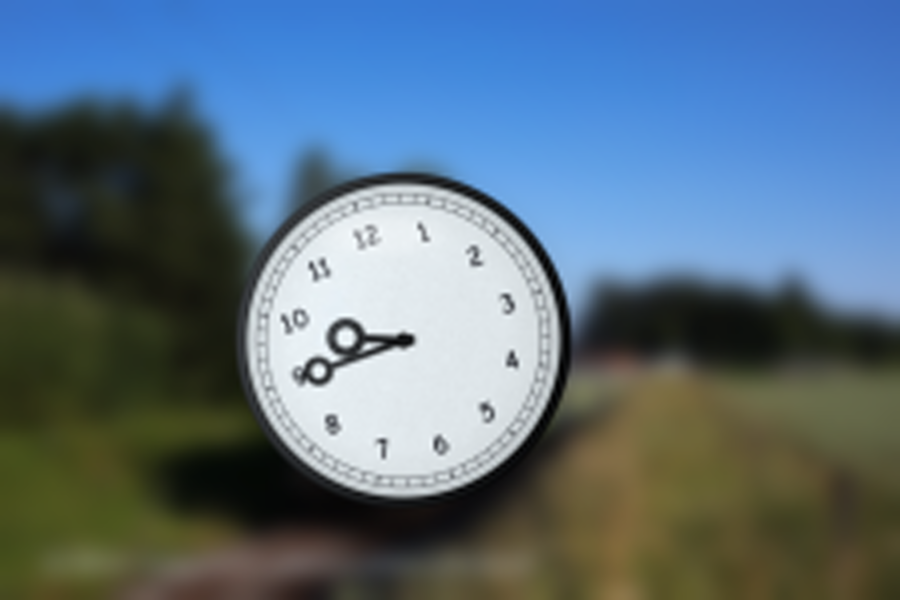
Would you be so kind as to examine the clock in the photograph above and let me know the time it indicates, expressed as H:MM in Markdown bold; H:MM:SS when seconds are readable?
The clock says **9:45**
